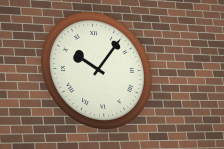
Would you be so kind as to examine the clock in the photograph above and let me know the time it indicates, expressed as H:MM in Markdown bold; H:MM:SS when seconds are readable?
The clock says **10:07**
